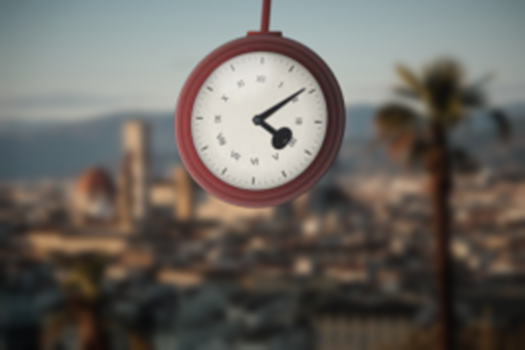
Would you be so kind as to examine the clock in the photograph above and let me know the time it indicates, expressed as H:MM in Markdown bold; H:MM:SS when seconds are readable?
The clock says **4:09**
